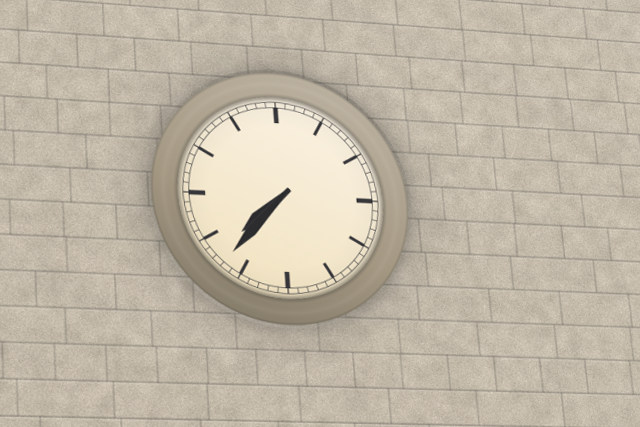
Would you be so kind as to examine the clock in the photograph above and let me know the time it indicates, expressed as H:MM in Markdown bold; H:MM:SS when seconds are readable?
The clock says **7:37**
